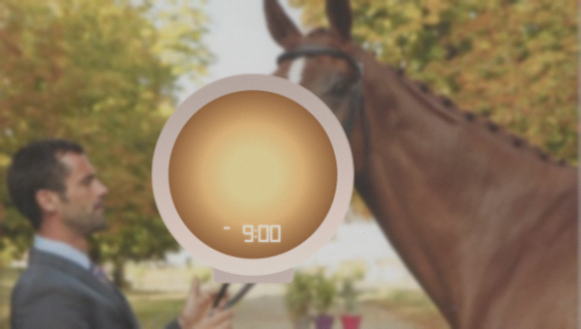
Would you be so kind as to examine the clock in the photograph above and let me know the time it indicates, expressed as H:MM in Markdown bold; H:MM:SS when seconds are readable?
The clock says **9:00**
